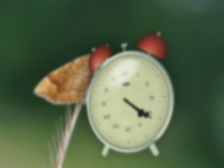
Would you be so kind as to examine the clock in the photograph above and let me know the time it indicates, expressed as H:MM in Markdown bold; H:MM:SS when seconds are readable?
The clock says **4:21**
